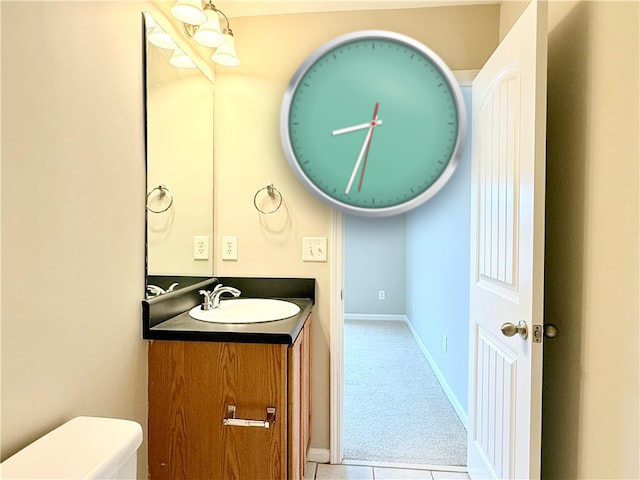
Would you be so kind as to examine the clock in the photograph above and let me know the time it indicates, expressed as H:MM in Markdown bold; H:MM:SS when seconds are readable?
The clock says **8:33:32**
